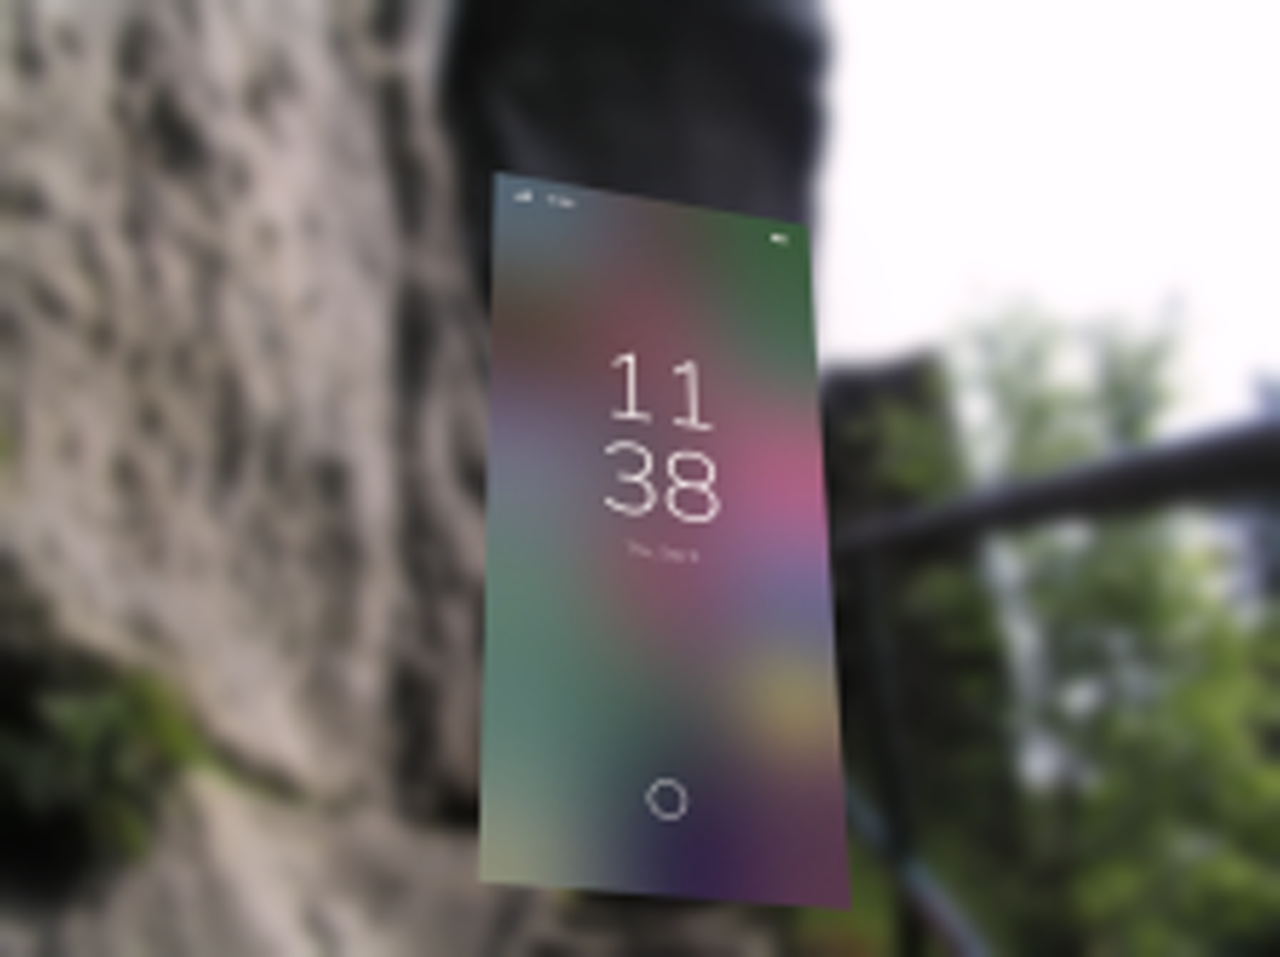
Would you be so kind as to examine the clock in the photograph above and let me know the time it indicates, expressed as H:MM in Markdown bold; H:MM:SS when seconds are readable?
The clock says **11:38**
